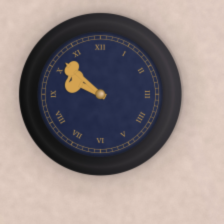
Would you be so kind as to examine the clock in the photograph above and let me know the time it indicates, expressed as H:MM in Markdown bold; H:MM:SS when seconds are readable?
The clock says **9:52**
